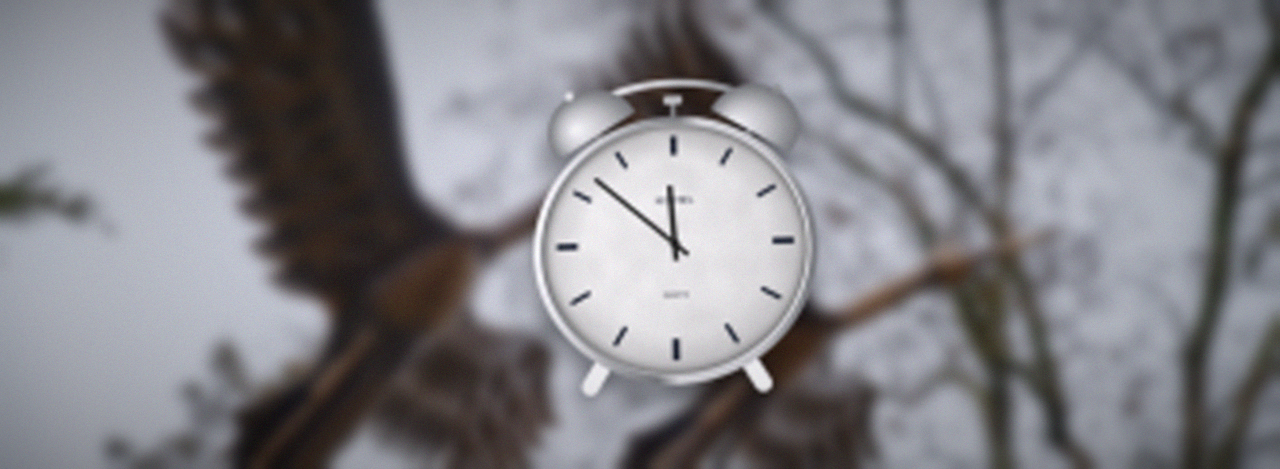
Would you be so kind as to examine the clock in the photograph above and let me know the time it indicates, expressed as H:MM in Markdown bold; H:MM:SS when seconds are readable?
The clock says **11:52**
